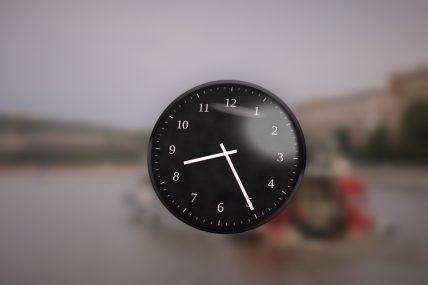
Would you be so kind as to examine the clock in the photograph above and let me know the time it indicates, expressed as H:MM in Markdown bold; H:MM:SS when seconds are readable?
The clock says **8:25**
